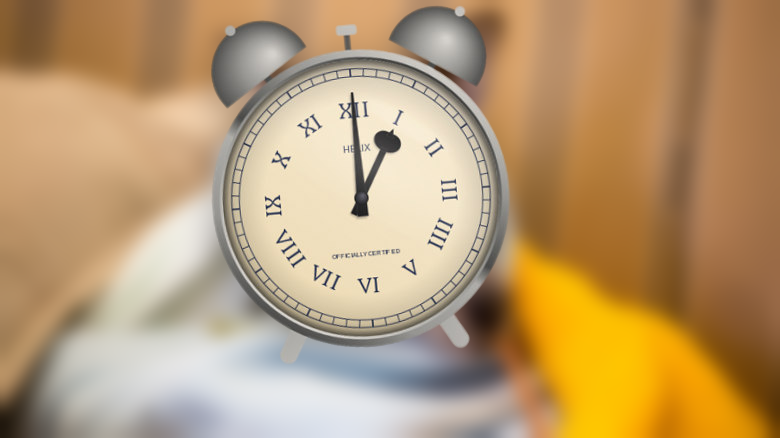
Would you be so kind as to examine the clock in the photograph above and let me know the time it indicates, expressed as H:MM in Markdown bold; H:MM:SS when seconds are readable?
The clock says **1:00**
